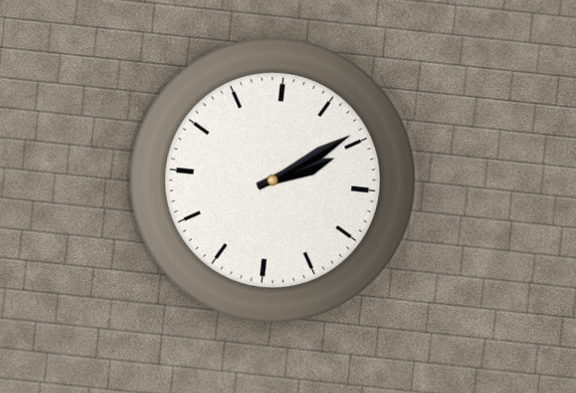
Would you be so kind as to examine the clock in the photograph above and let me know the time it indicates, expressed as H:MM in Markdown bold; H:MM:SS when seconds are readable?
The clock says **2:09**
